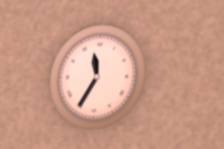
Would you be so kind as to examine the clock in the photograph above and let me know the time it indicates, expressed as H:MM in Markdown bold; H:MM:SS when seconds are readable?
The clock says **11:35**
